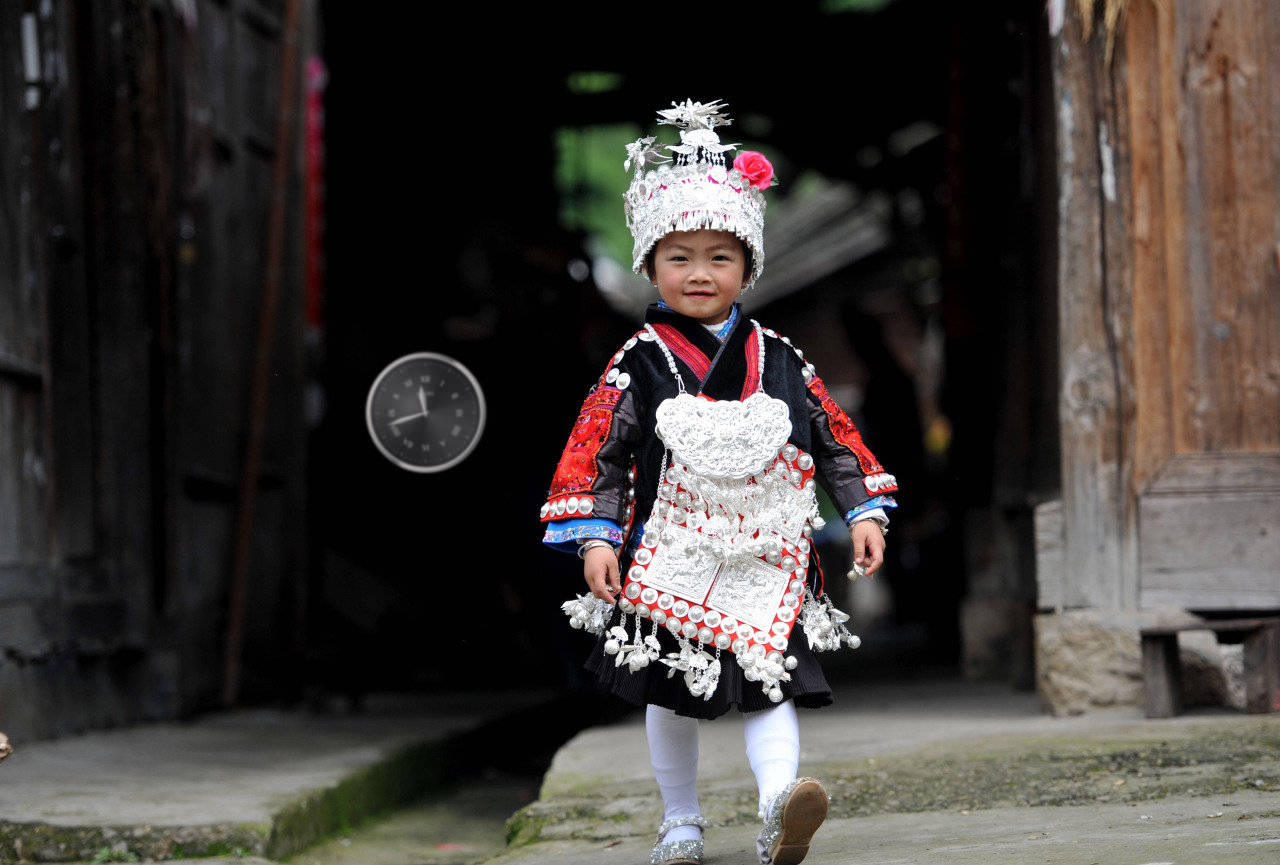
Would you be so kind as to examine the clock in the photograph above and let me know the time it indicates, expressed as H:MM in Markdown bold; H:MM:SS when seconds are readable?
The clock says **11:42**
